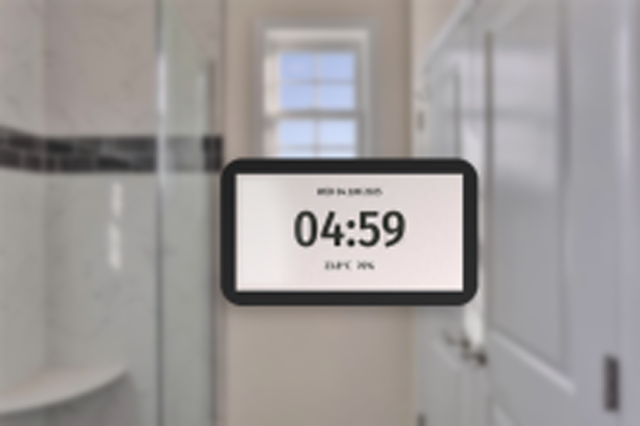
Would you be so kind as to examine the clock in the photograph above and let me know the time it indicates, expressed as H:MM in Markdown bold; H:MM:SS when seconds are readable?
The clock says **4:59**
